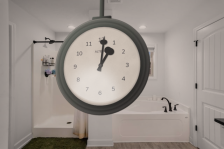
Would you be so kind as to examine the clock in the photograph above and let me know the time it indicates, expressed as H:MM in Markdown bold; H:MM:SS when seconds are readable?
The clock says **1:01**
